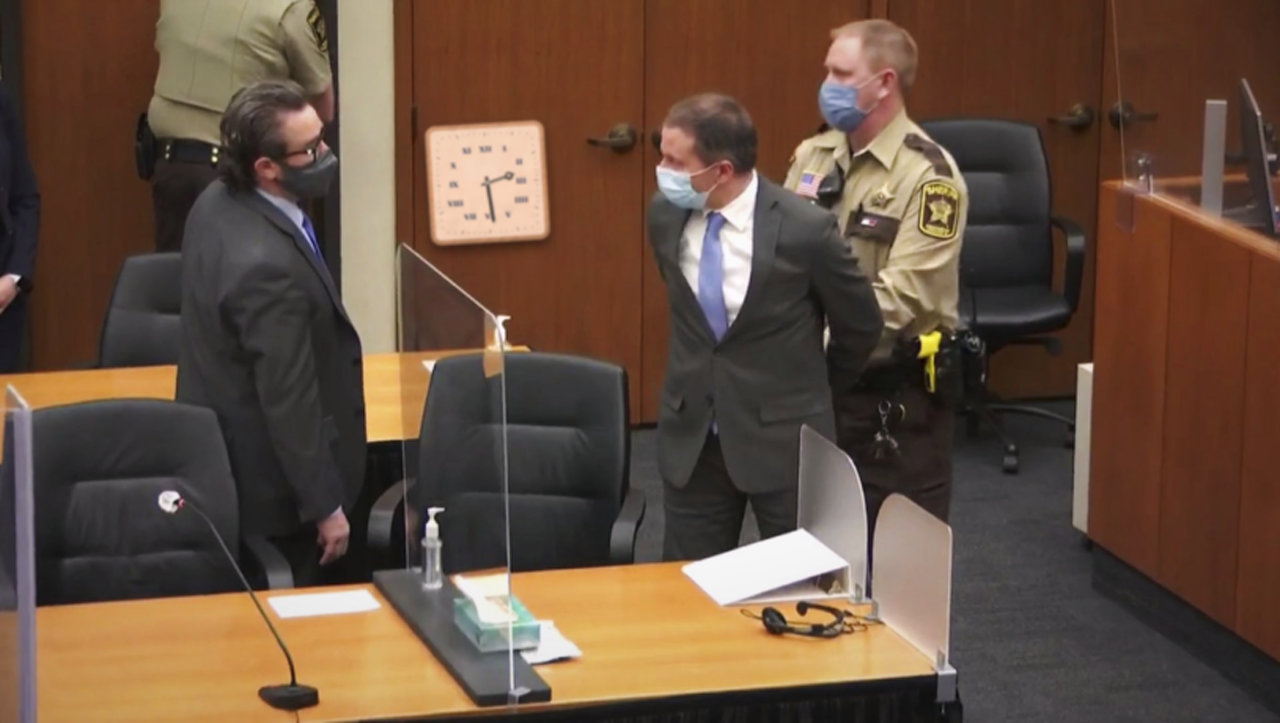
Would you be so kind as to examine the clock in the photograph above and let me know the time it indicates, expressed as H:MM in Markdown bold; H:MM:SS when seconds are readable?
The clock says **2:29**
